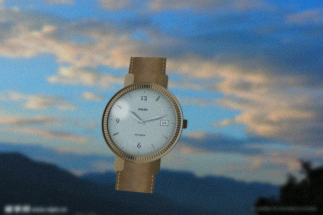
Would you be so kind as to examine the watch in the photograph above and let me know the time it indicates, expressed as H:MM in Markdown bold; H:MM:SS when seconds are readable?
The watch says **10:12**
